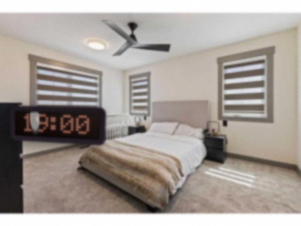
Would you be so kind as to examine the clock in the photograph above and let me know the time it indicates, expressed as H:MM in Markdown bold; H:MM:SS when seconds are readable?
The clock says **19:00**
